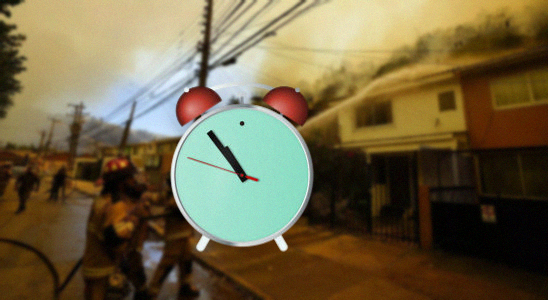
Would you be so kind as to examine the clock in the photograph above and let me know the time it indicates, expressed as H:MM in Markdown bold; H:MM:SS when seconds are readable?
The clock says **10:53:48**
